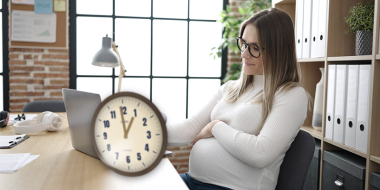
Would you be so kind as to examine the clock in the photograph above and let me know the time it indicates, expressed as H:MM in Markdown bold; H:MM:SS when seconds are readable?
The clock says **12:59**
